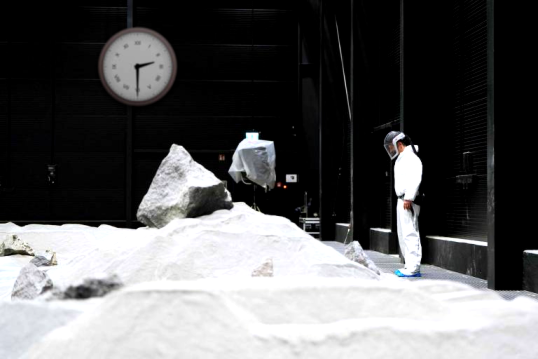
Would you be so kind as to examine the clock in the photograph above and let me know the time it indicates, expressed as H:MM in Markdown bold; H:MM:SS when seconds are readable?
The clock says **2:30**
